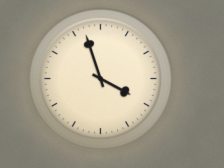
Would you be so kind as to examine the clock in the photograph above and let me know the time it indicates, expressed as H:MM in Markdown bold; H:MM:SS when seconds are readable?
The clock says **3:57**
